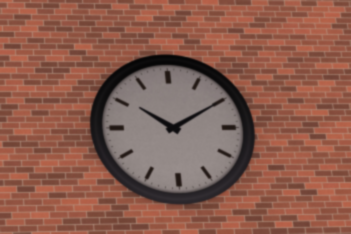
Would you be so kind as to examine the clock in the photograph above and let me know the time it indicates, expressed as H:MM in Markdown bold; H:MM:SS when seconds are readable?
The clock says **10:10**
